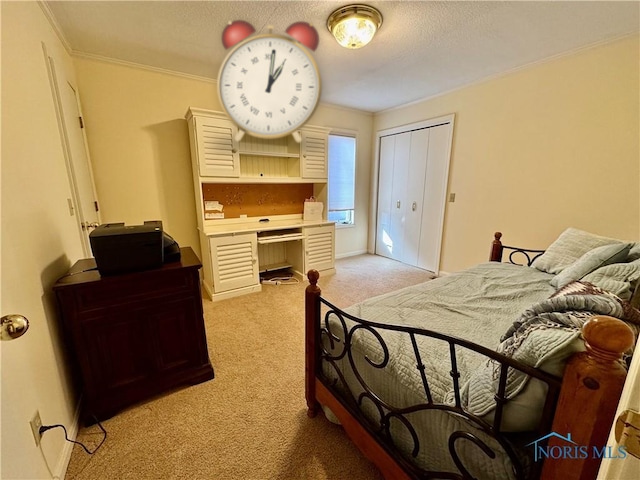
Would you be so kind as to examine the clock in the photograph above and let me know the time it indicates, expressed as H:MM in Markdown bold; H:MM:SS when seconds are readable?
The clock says **1:01**
